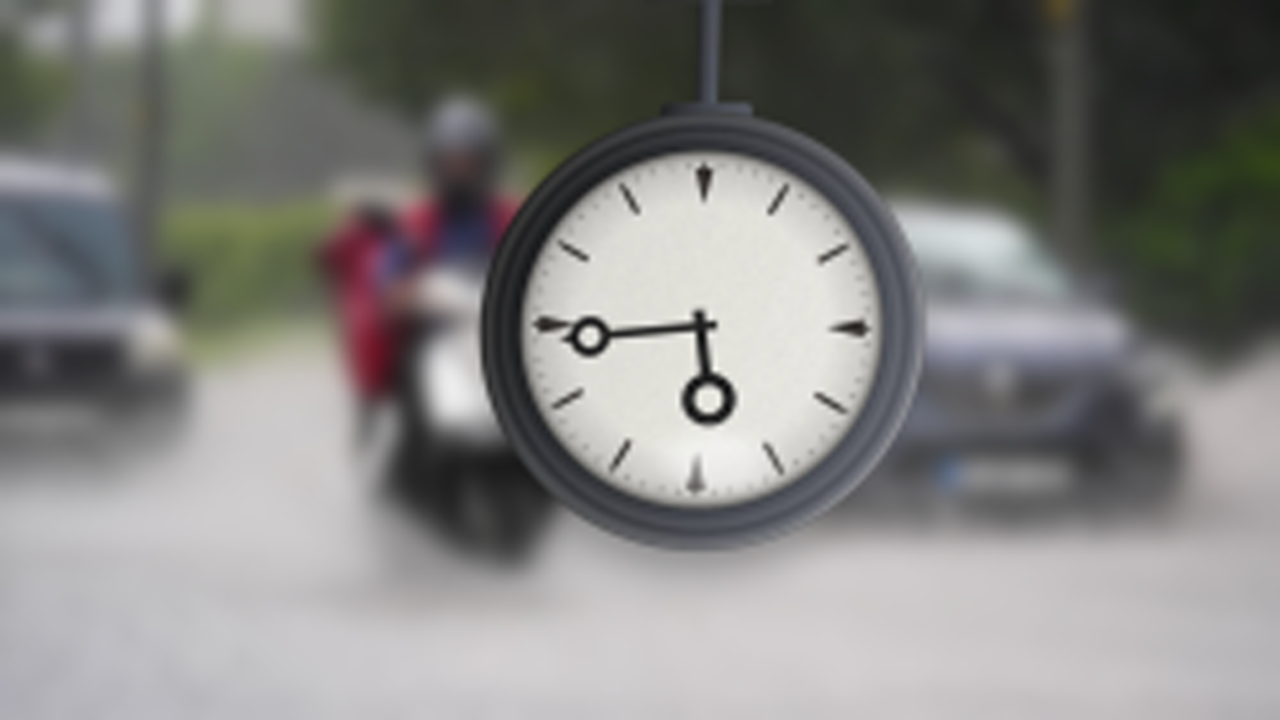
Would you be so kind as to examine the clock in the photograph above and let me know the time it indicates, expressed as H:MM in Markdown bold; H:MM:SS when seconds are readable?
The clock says **5:44**
